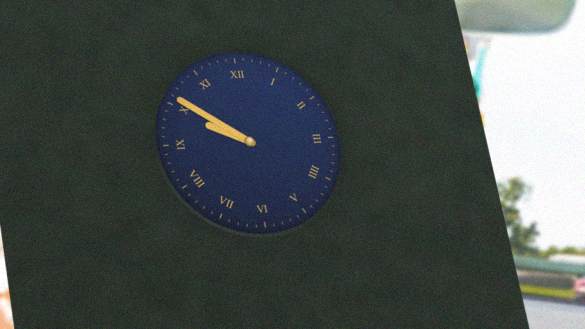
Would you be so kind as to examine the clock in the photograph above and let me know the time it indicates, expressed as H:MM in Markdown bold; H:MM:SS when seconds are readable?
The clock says **9:51**
